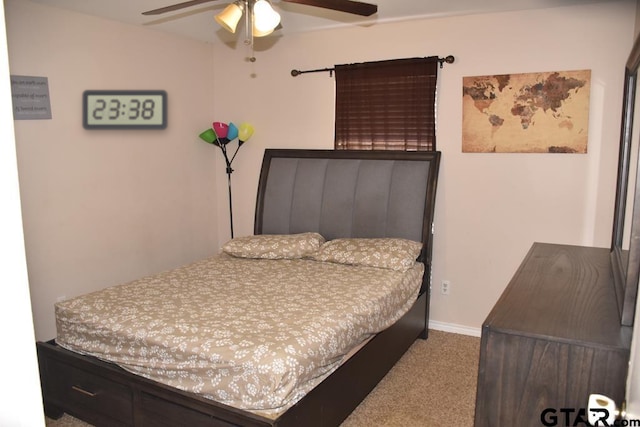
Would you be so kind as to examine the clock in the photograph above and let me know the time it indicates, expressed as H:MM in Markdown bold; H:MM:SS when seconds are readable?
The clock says **23:38**
